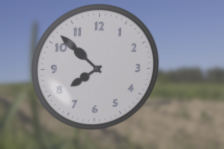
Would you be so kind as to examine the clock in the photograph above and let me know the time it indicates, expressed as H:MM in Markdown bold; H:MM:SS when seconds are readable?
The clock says **7:52**
